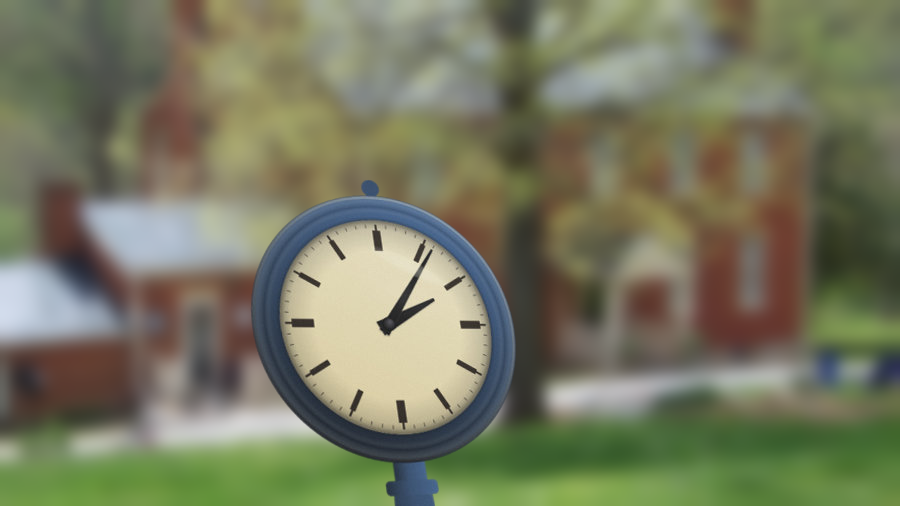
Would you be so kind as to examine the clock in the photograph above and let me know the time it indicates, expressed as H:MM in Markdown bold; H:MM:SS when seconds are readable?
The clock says **2:06**
